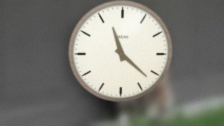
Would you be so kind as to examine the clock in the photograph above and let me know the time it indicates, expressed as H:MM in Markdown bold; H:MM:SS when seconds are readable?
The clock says **11:22**
